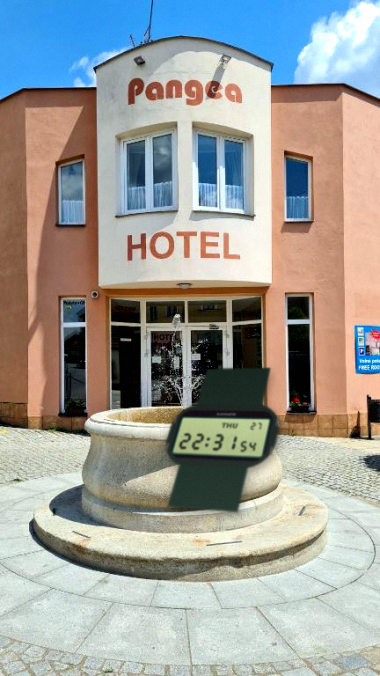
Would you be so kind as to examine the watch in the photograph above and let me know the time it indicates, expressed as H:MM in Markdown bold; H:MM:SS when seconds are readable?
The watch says **22:31:54**
